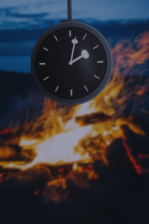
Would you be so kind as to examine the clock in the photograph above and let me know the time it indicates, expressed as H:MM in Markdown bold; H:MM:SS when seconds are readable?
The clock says **2:02**
